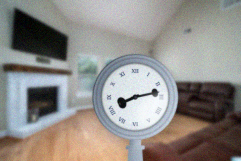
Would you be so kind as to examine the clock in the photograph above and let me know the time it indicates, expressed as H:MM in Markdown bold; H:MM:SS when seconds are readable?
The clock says **8:13**
